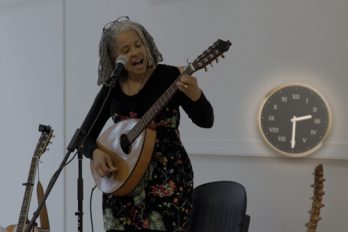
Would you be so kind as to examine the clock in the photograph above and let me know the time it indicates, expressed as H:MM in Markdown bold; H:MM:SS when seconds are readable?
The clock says **2:30**
